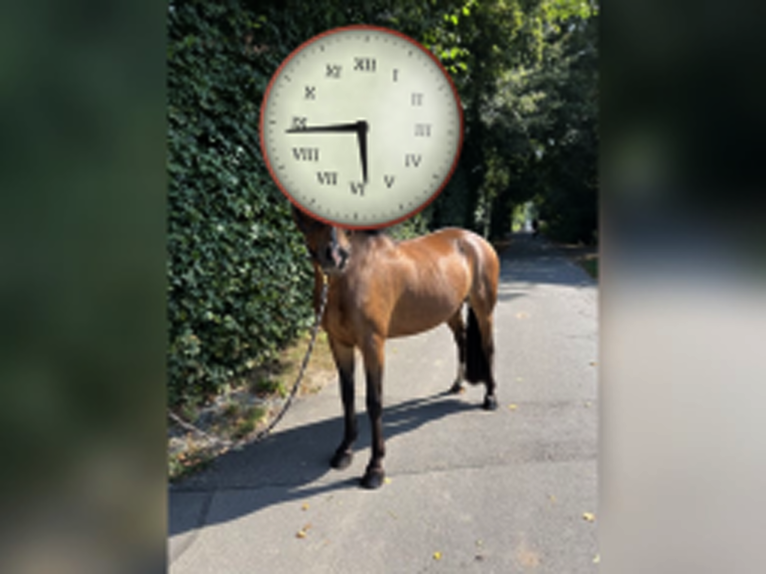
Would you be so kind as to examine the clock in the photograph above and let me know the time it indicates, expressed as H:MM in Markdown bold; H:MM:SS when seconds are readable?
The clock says **5:44**
